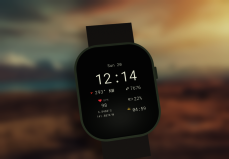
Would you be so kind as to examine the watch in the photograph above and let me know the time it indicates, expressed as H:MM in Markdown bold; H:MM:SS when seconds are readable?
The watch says **12:14**
